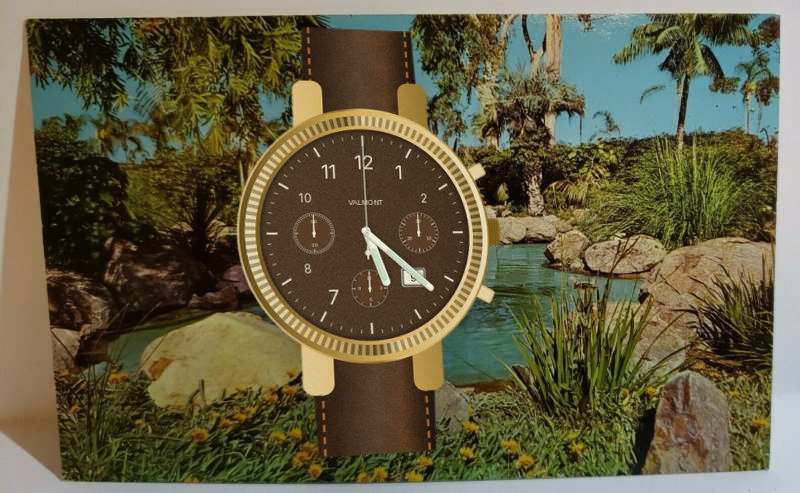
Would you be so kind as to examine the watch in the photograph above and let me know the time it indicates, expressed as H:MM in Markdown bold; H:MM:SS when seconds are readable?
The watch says **5:22**
